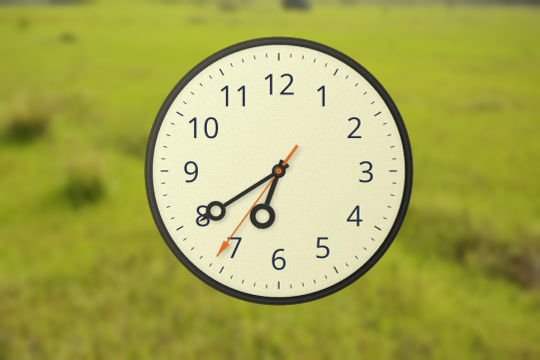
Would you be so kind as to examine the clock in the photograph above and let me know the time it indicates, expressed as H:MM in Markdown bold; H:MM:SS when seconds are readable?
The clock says **6:39:36**
